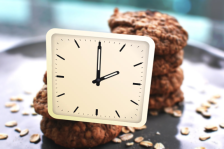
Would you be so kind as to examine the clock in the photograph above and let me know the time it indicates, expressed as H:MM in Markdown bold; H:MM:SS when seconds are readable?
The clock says **2:00**
